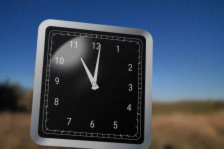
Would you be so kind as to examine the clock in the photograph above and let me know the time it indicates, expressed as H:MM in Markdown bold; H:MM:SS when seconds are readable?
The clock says **11:01**
